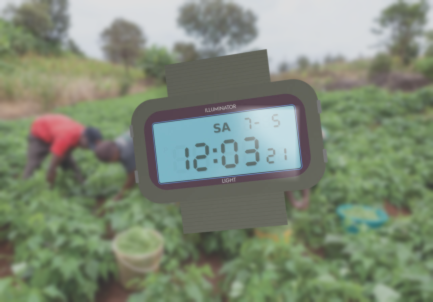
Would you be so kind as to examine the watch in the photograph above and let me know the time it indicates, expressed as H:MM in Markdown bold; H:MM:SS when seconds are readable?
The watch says **12:03:21**
